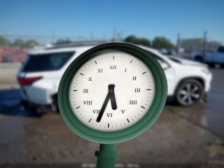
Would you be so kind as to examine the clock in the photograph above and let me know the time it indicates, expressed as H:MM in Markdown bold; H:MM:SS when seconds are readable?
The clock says **5:33**
